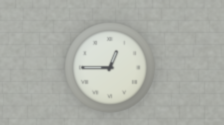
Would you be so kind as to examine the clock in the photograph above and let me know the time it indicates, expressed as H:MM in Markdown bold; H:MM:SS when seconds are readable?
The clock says **12:45**
